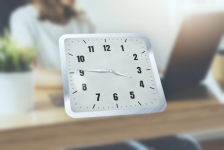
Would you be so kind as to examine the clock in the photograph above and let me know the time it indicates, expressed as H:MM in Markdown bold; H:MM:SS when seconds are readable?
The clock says **3:46**
